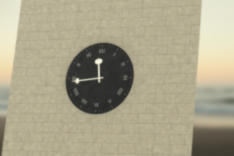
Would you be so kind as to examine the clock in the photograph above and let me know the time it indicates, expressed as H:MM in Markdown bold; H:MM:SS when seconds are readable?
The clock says **11:44**
